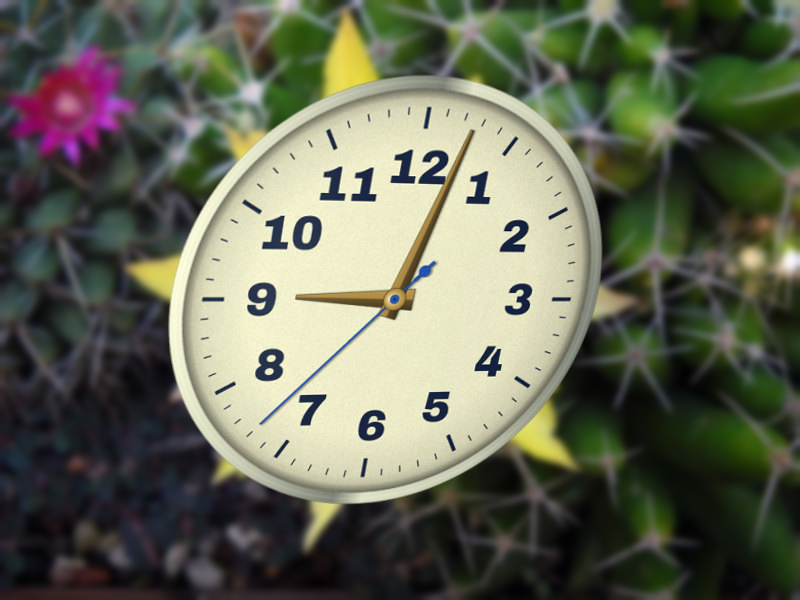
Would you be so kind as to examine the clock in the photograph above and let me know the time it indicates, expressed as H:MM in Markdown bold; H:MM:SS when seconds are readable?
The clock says **9:02:37**
